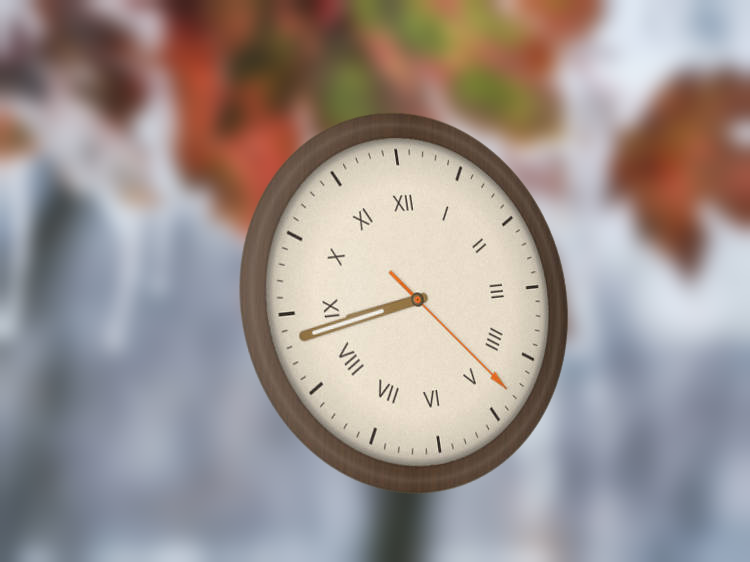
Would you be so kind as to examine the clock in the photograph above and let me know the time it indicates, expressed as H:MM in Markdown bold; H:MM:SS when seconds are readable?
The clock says **8:43:23**
